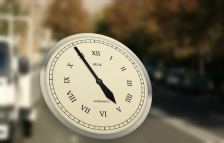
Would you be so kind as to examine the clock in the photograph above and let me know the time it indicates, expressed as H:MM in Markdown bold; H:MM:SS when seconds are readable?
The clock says **4:55**
